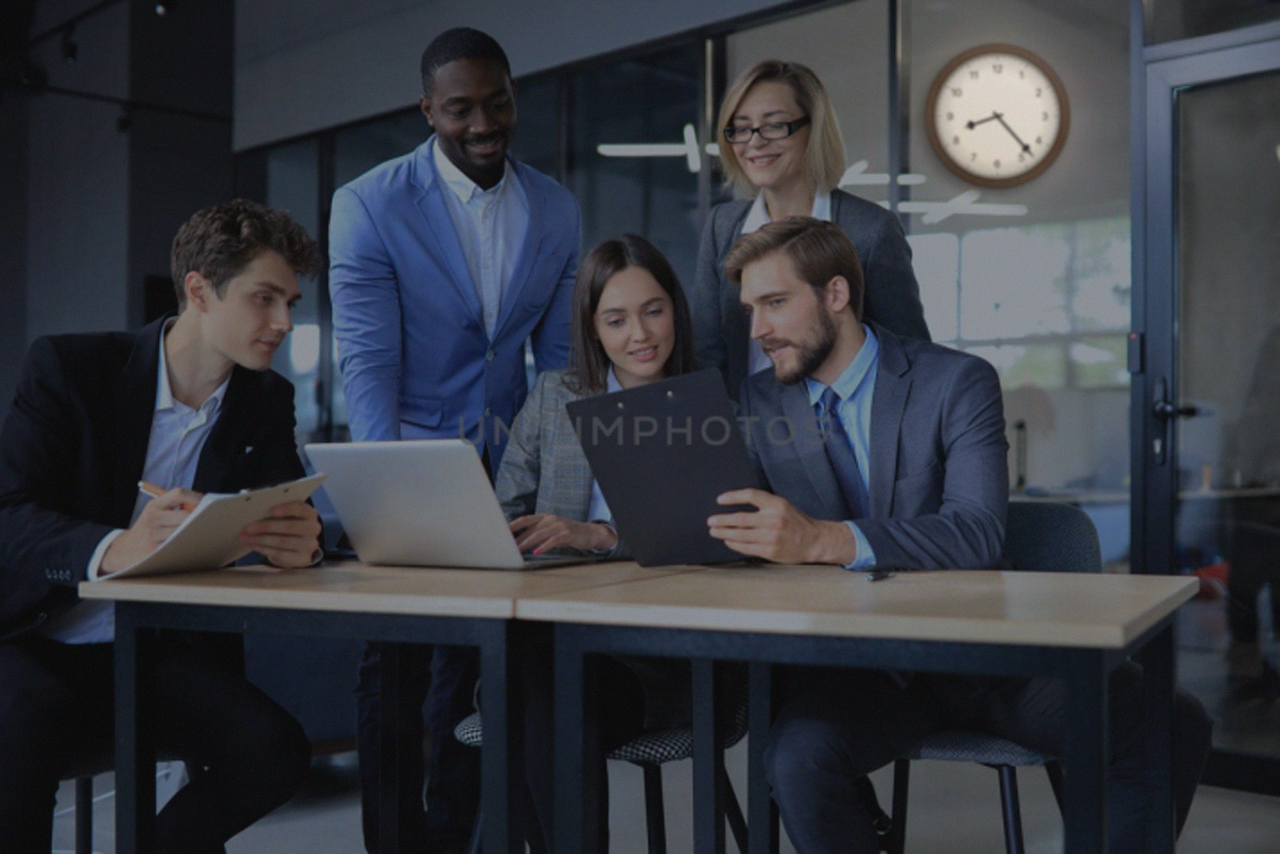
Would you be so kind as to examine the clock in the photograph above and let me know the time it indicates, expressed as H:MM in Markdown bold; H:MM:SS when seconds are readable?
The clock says **8:23**
